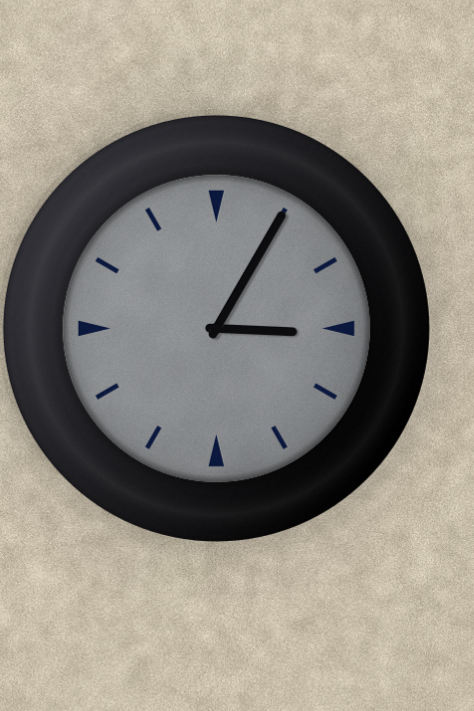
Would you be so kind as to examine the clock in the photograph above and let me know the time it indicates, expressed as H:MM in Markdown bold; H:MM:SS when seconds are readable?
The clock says **3:05**
